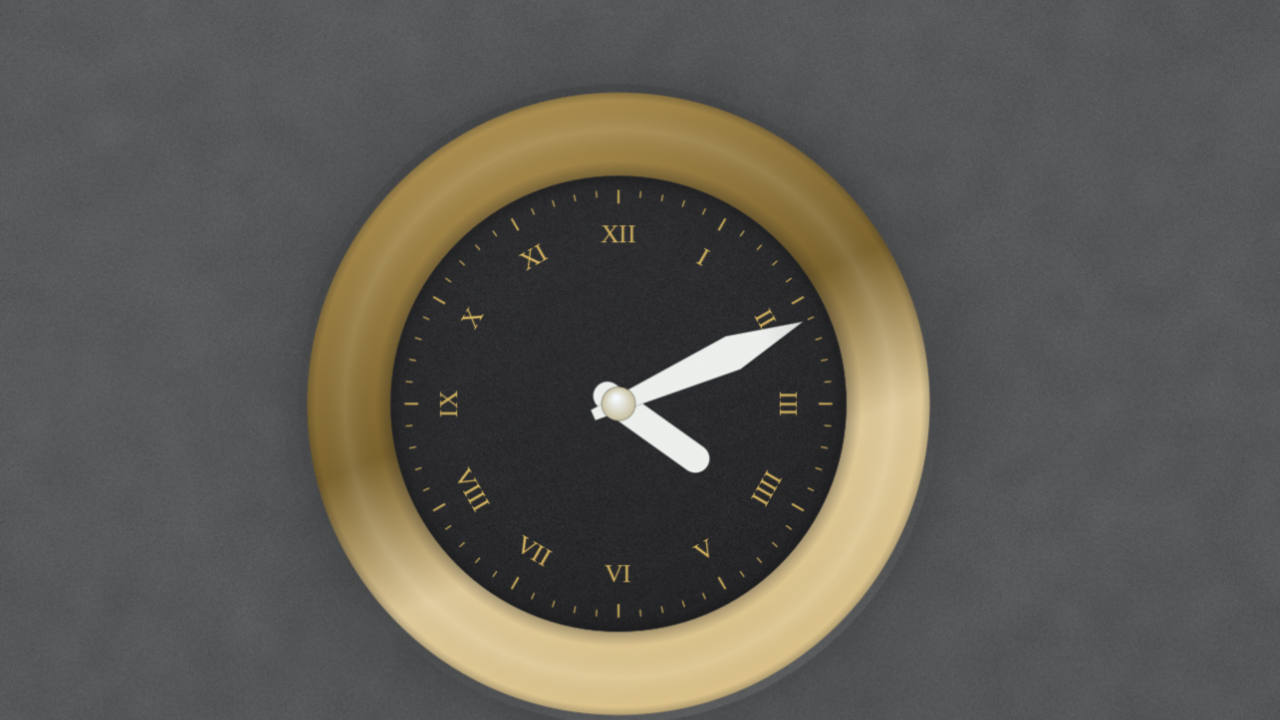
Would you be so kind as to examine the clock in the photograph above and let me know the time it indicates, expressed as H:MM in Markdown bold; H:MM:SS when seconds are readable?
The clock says **4:11**
